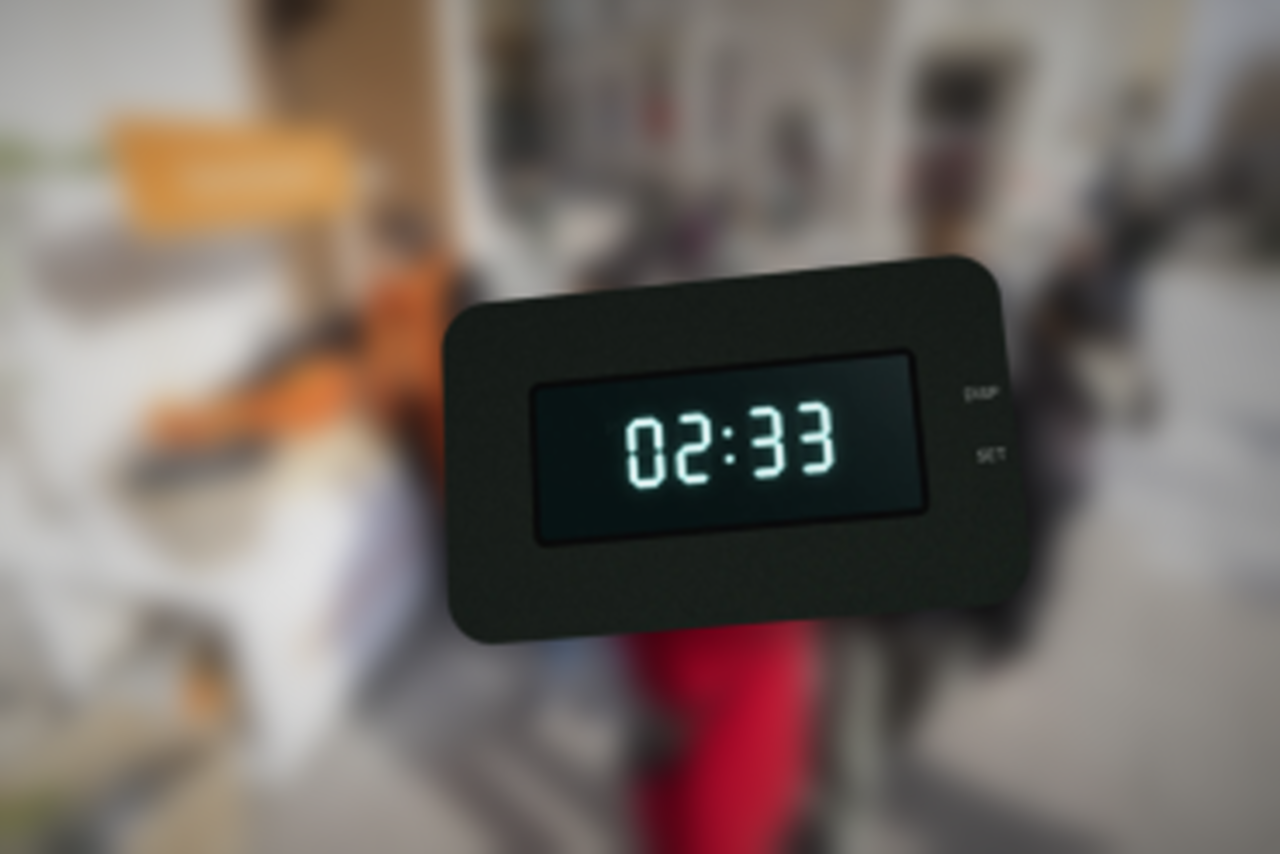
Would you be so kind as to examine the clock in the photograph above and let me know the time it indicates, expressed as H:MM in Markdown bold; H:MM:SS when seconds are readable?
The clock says **2:33**
